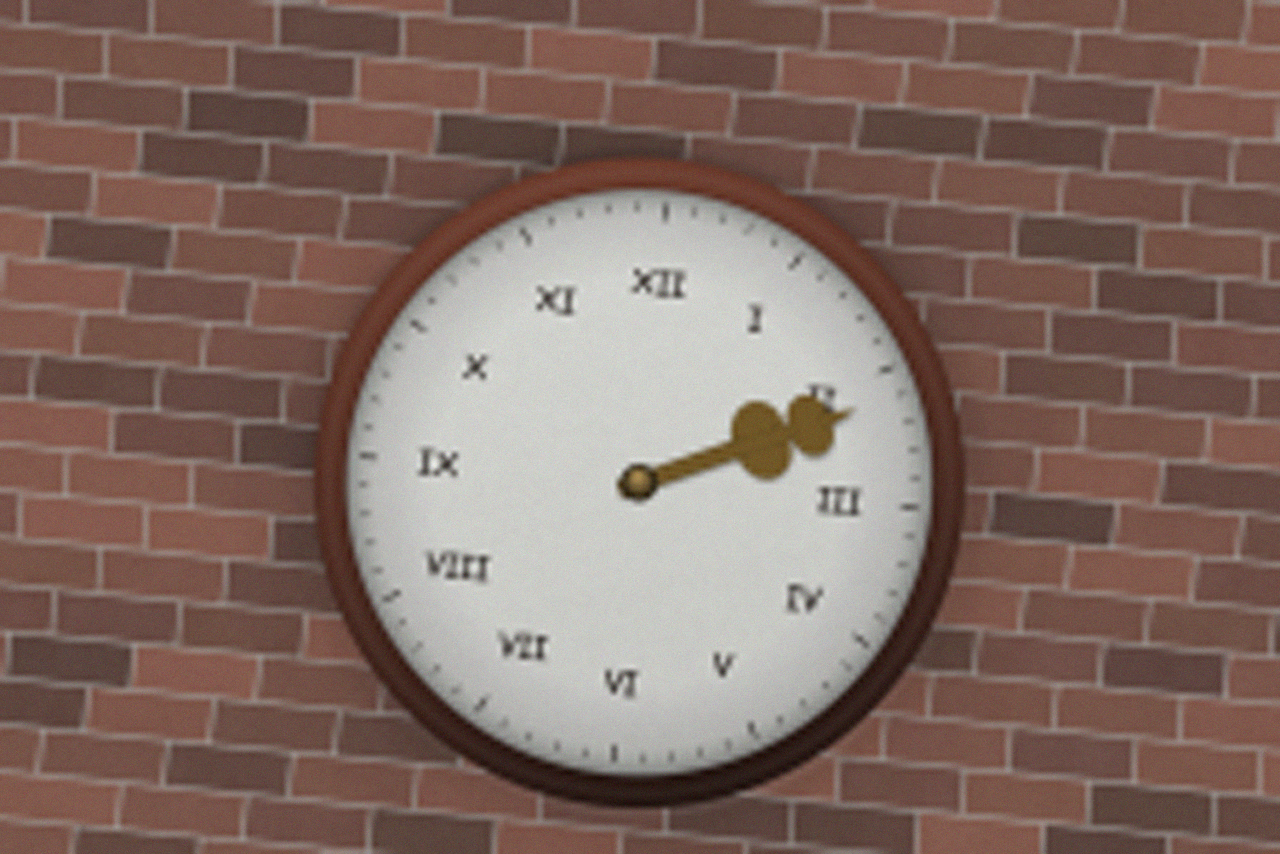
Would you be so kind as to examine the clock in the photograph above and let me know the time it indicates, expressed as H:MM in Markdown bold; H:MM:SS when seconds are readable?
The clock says **2:11**
